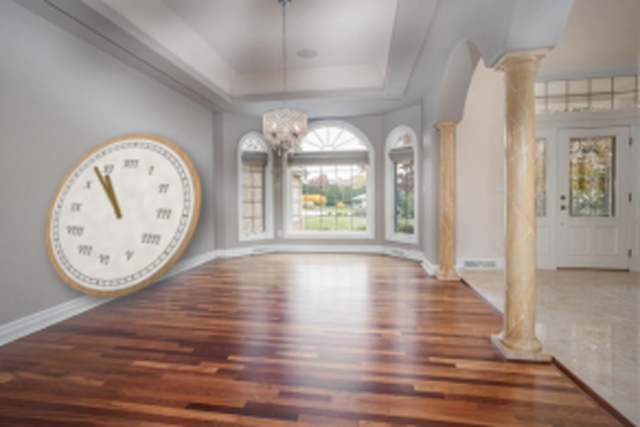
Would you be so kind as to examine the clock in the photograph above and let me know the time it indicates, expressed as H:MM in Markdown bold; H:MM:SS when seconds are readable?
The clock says **10:53**
